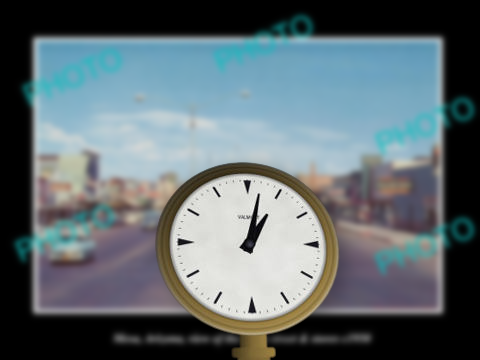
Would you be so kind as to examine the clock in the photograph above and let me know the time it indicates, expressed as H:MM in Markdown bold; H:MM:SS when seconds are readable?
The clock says **1:02**
